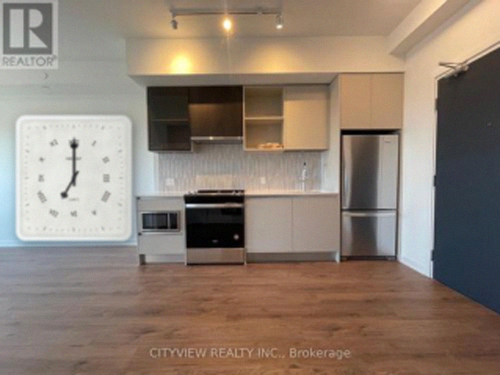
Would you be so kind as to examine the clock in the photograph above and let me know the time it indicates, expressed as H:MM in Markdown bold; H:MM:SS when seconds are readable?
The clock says **7:00**
